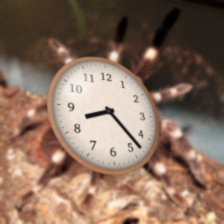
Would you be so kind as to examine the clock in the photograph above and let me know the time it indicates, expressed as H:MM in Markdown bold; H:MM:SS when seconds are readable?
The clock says **8:23**
